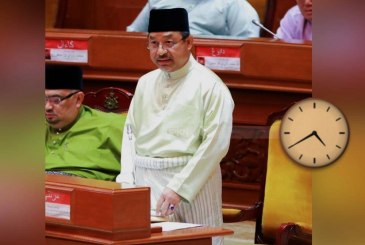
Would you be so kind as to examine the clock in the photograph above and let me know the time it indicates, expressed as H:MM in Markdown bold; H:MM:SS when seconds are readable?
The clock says **4:40**
